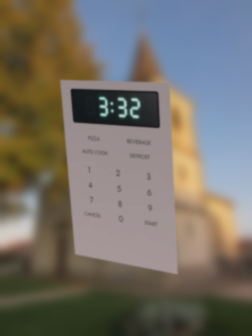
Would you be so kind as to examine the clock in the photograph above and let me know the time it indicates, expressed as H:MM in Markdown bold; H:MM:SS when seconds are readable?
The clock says **3:32**
